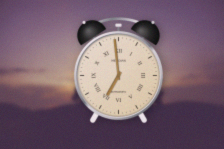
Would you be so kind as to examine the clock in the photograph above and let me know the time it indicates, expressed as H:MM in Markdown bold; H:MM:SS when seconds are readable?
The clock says **6:59**
